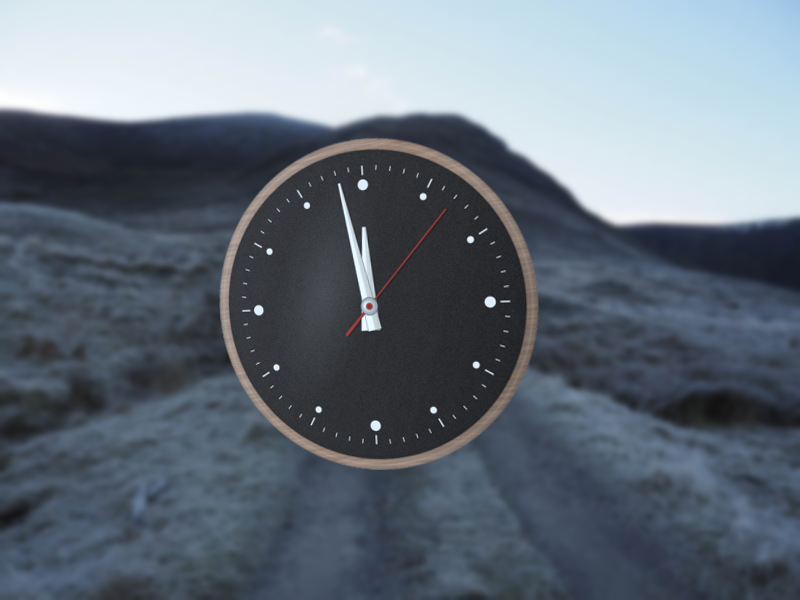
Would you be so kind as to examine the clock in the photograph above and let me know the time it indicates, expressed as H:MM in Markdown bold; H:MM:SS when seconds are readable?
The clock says **11:58:07**
